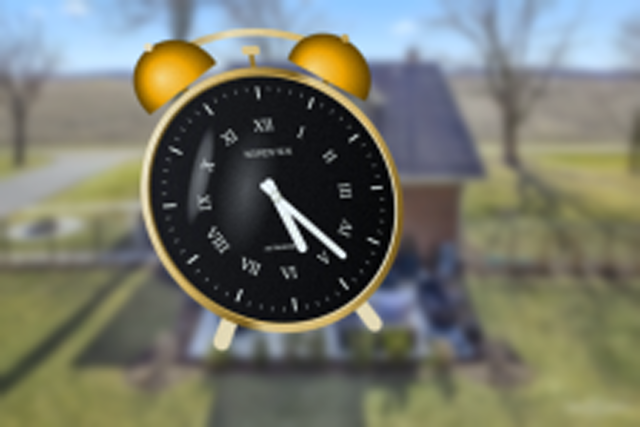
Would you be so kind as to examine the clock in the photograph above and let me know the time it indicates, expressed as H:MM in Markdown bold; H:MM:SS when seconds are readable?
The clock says **5:23**
